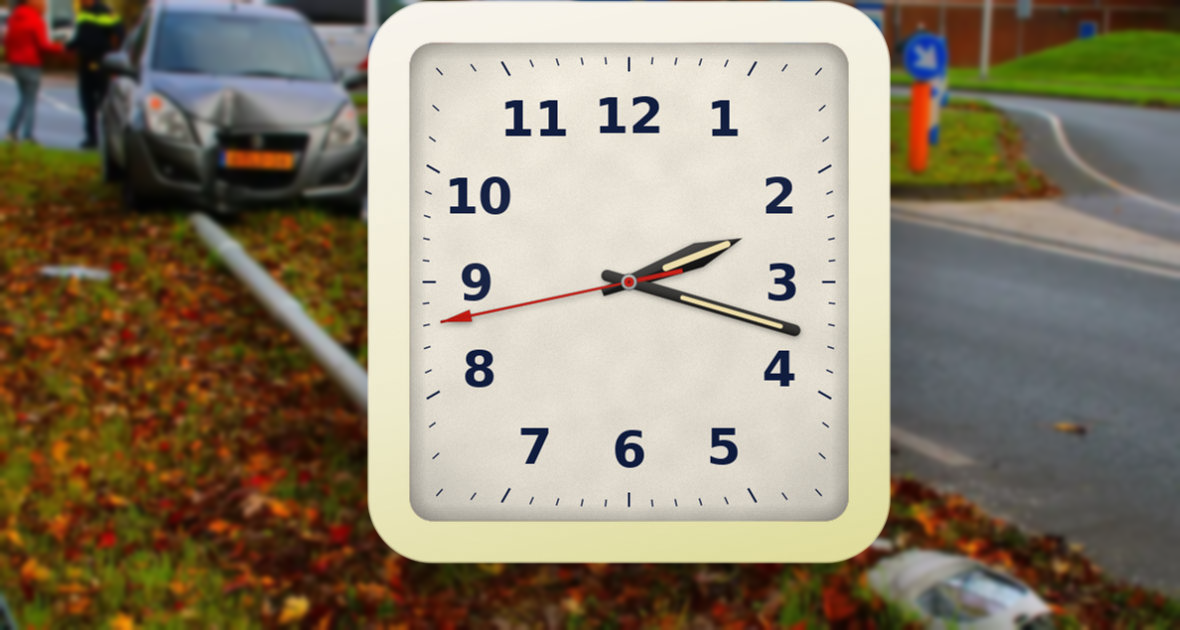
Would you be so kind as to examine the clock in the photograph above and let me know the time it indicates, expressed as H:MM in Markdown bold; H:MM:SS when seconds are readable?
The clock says **2:17:43**
